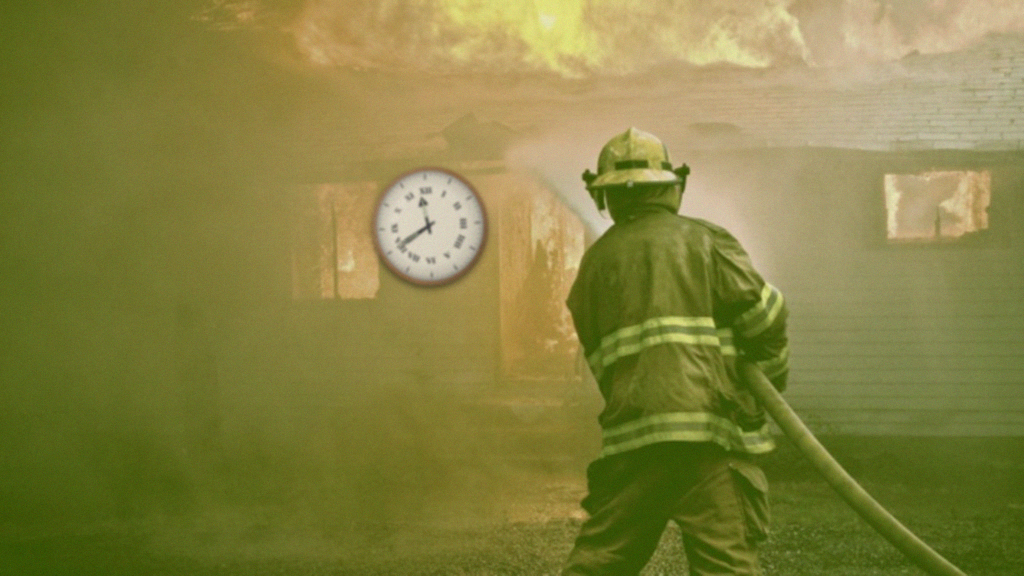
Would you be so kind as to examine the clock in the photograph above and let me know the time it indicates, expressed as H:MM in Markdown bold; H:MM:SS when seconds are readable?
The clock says **11:40**
